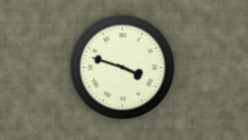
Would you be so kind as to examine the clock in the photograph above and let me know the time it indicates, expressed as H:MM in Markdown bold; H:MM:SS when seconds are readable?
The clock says **3:48**
